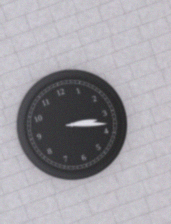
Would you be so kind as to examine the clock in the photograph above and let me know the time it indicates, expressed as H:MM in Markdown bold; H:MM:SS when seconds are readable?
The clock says **3:18**
